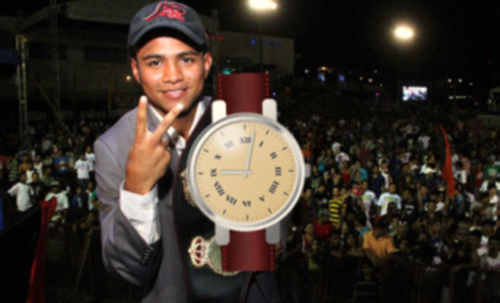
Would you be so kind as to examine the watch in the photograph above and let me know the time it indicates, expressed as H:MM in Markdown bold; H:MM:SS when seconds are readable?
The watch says **9:02**
